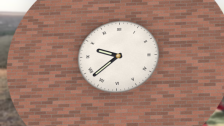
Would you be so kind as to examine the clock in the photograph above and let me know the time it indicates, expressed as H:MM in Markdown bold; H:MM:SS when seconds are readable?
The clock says **9:38**
